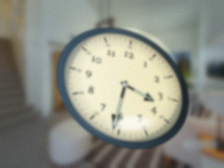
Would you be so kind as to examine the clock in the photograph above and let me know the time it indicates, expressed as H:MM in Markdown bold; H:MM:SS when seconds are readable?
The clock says **3:31**
